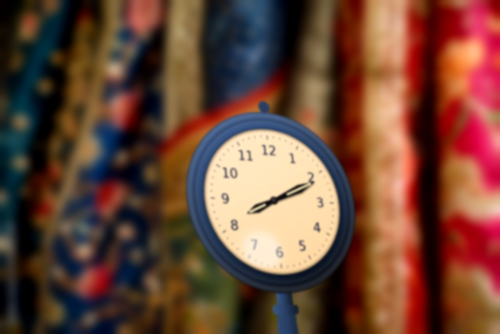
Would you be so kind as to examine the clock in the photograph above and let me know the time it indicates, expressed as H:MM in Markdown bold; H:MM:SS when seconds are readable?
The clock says **8:11**
